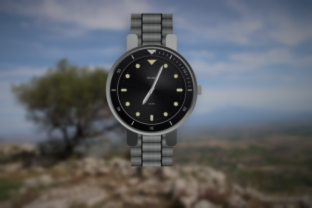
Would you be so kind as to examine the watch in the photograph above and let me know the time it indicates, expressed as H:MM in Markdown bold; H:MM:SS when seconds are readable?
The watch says **7:04**
